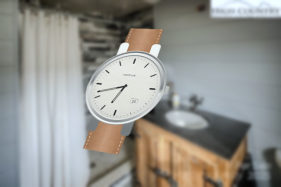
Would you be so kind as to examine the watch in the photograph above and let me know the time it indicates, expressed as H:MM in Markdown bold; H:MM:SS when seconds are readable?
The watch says **6:42**
